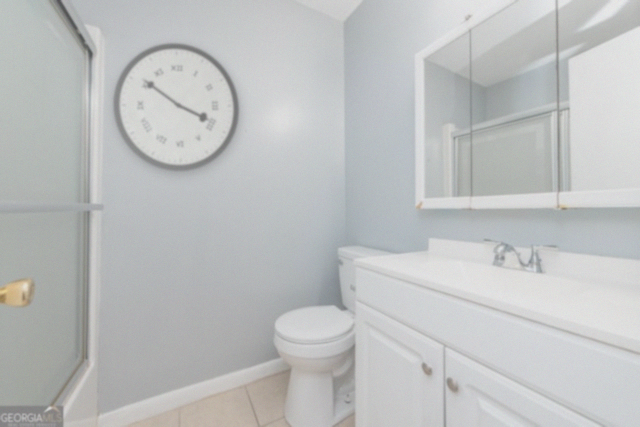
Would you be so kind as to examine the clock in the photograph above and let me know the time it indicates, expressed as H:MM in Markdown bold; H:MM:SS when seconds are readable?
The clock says **3:51**
